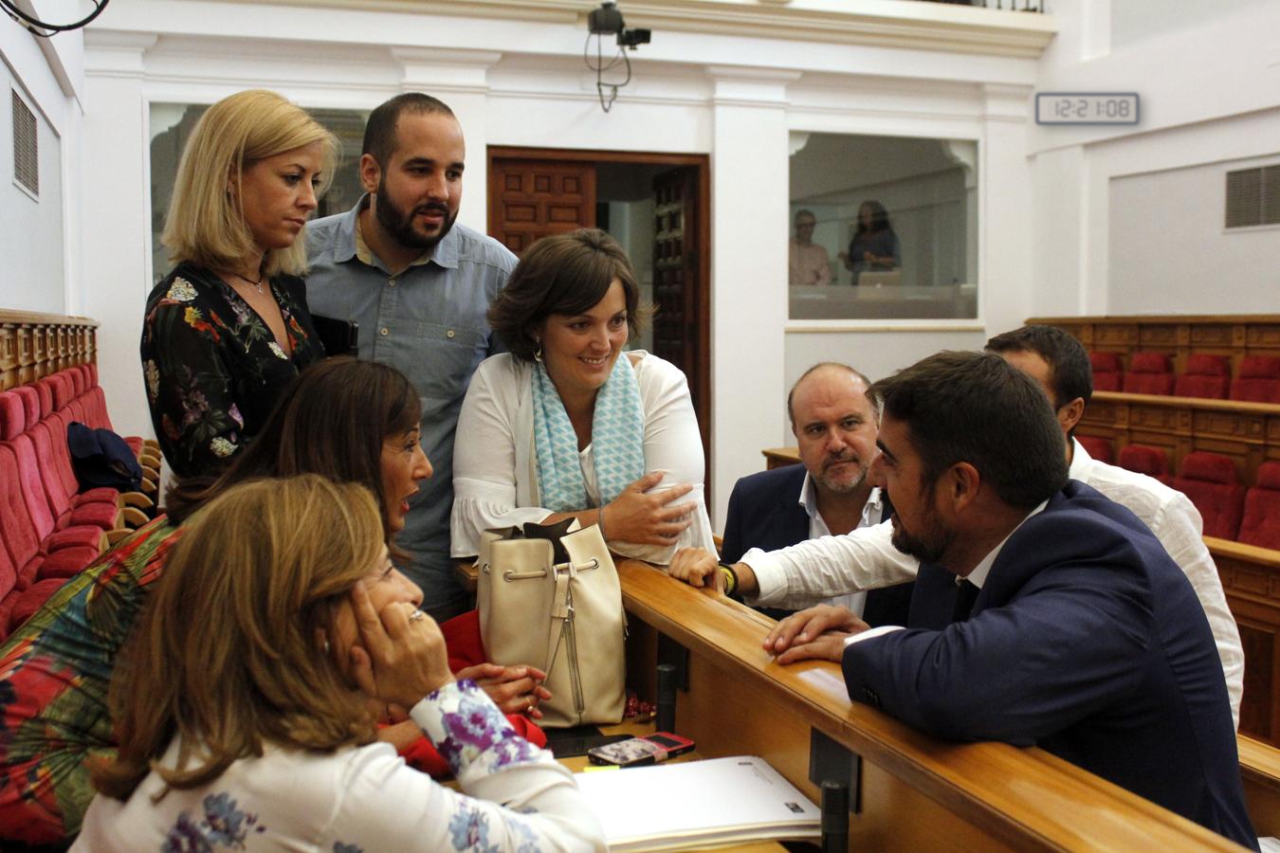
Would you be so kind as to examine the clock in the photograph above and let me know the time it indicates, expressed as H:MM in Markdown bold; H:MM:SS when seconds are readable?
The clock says **12:21:08**
